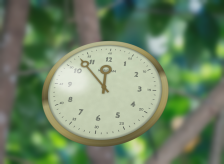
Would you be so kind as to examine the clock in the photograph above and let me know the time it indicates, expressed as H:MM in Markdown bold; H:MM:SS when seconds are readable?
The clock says **11:53**
